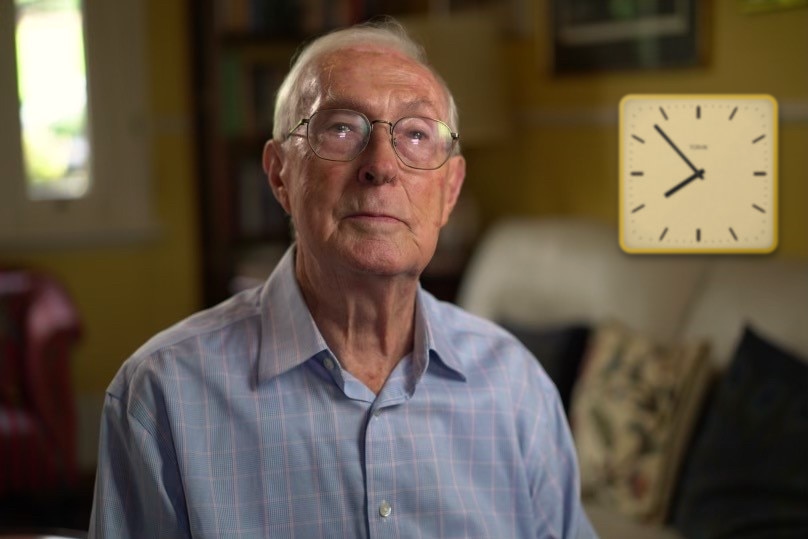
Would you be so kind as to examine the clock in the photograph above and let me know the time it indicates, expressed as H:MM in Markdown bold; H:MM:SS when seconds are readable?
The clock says **7:53**
